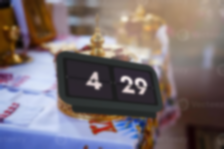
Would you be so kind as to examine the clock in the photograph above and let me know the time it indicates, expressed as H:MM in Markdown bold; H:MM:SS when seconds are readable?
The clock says **4:29**
